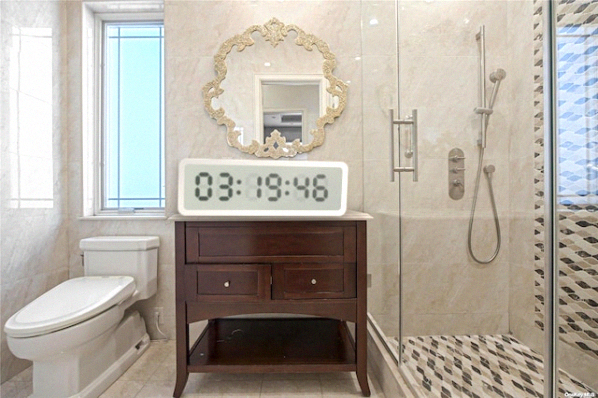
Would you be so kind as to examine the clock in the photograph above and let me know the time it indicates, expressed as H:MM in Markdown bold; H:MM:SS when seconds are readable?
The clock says **3:19:46**
